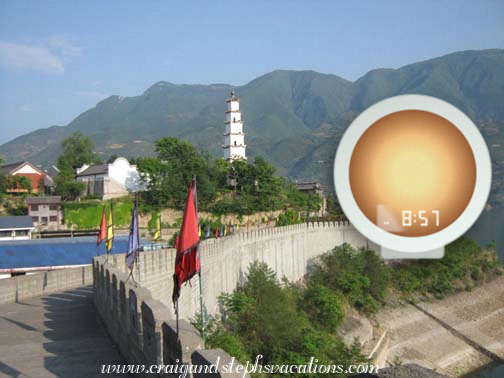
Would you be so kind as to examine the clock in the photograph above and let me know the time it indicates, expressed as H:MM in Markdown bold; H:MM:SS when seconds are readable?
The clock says **8:57**
